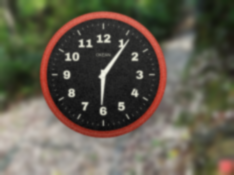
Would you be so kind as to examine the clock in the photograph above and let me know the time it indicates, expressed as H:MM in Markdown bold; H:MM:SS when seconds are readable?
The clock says **6:06**
